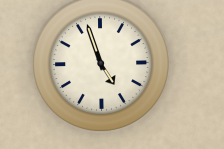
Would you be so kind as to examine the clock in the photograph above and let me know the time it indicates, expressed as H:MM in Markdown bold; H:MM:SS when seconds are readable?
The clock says **4:57**
